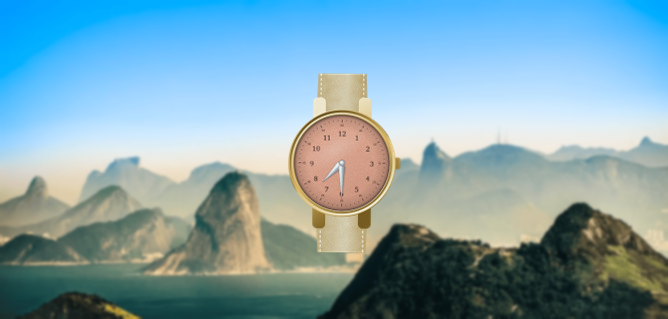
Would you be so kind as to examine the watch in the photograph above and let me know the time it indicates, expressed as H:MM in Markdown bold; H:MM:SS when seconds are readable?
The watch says **7:30**
